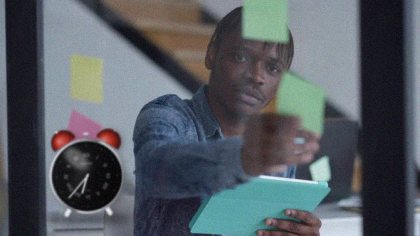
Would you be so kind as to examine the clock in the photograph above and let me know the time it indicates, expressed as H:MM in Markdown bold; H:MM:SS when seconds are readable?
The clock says **6:37**
